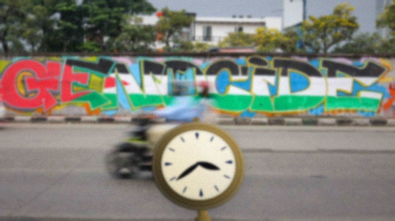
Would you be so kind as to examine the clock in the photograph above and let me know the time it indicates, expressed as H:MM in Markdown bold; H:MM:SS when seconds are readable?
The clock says **3:39**
